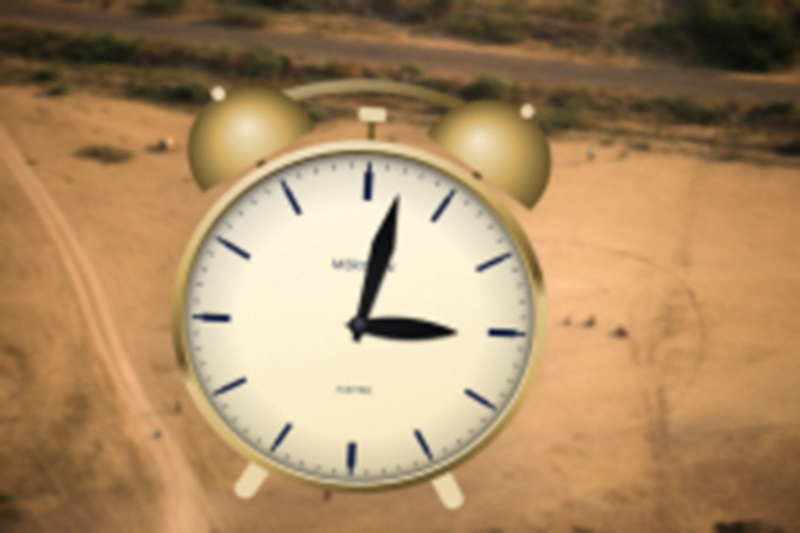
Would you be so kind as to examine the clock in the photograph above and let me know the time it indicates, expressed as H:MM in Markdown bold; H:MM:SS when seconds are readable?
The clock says **3:02**
